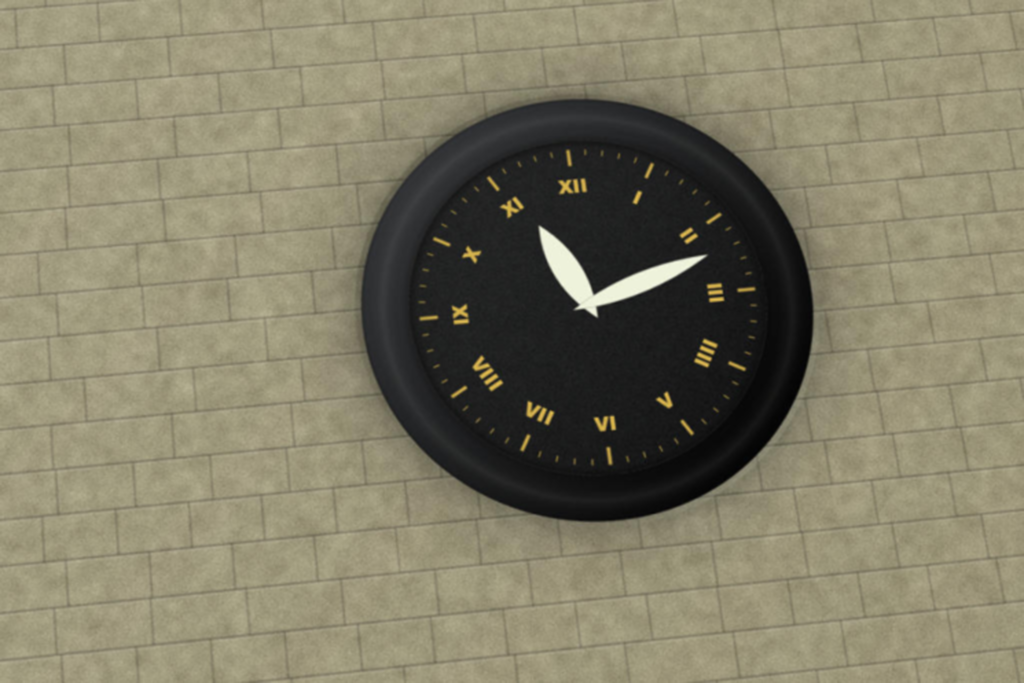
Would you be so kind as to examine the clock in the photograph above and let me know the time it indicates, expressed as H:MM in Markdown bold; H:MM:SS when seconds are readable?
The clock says **11:12**
